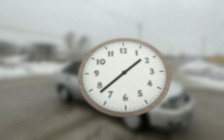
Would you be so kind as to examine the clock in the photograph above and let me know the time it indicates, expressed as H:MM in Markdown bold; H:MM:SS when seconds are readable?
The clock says **1:38**
